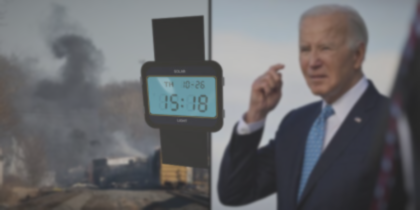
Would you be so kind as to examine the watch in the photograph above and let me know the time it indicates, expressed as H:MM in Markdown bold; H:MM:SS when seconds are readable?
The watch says **15:18**
